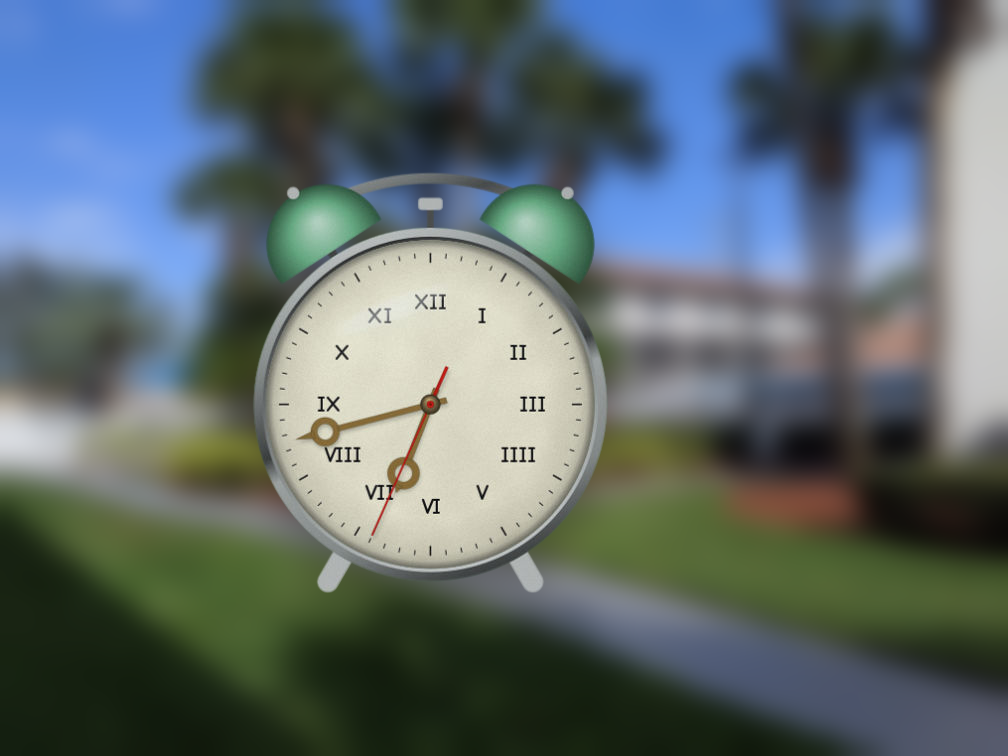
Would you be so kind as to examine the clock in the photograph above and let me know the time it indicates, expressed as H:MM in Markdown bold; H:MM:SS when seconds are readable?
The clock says **6:42:34**
